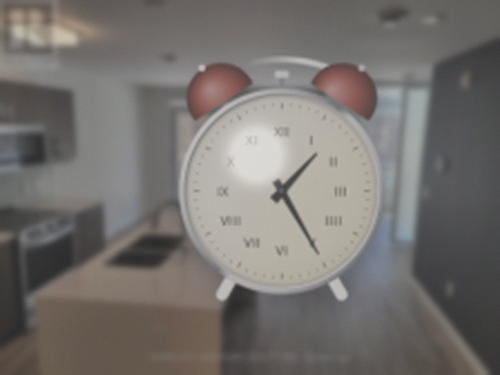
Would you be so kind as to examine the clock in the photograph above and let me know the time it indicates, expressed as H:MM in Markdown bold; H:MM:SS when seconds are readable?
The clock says **1:25**
